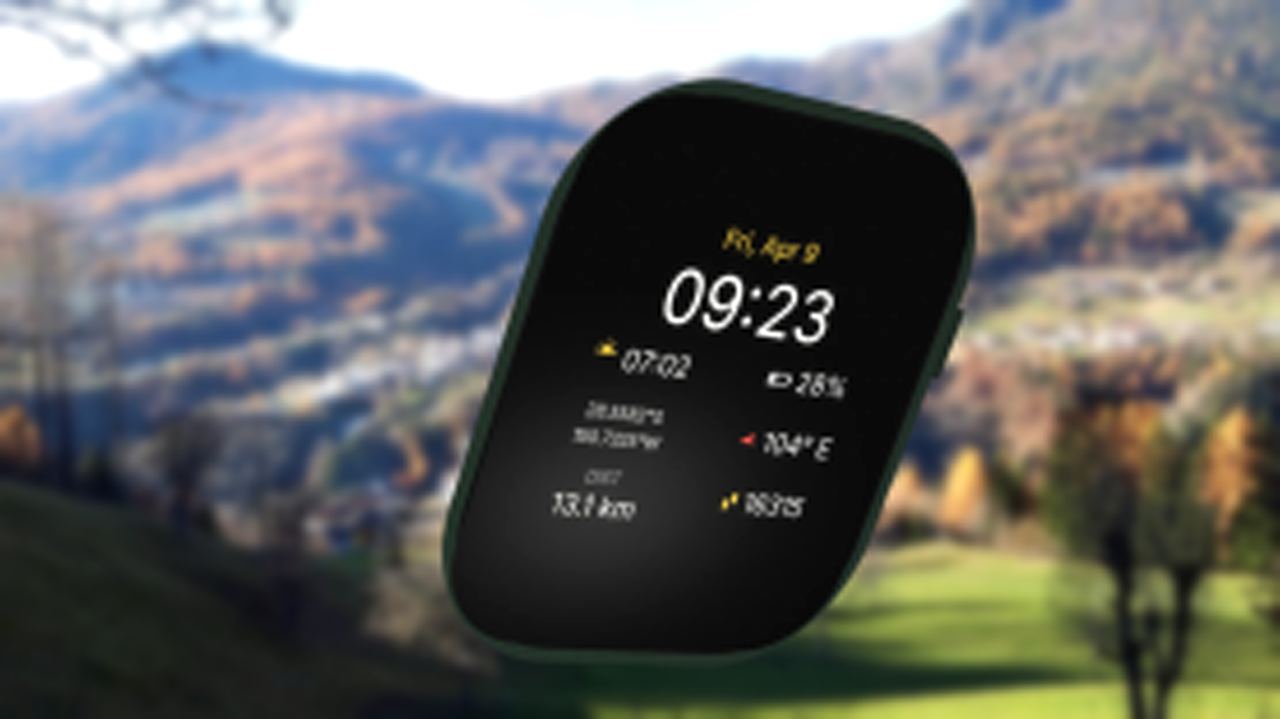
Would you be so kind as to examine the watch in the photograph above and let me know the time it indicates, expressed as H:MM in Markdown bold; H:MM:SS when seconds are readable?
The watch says **9:23**
